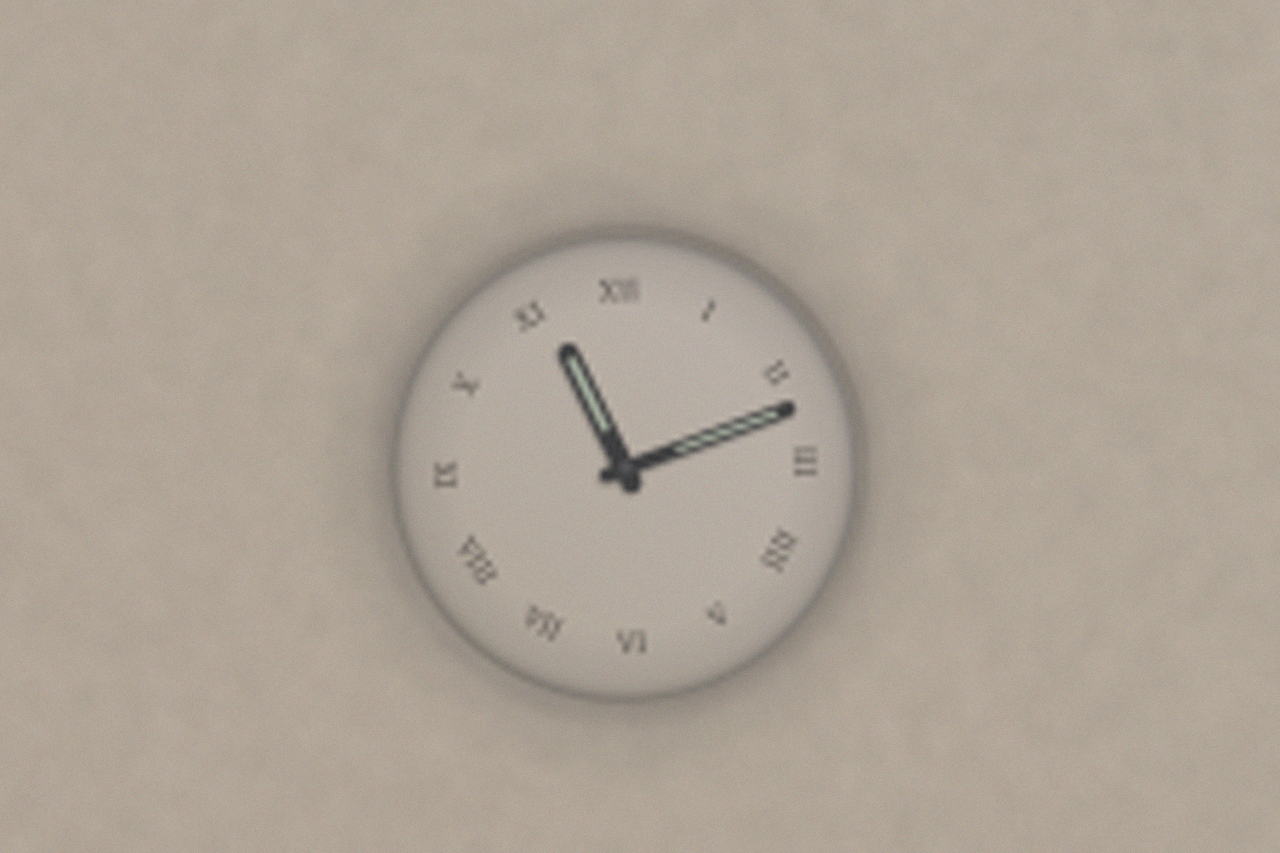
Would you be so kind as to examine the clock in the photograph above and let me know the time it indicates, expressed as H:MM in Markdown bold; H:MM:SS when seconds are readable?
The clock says **11:12**
